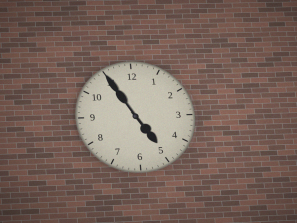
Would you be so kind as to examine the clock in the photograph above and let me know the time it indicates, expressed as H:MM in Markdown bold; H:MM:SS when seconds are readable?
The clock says **4:55**
